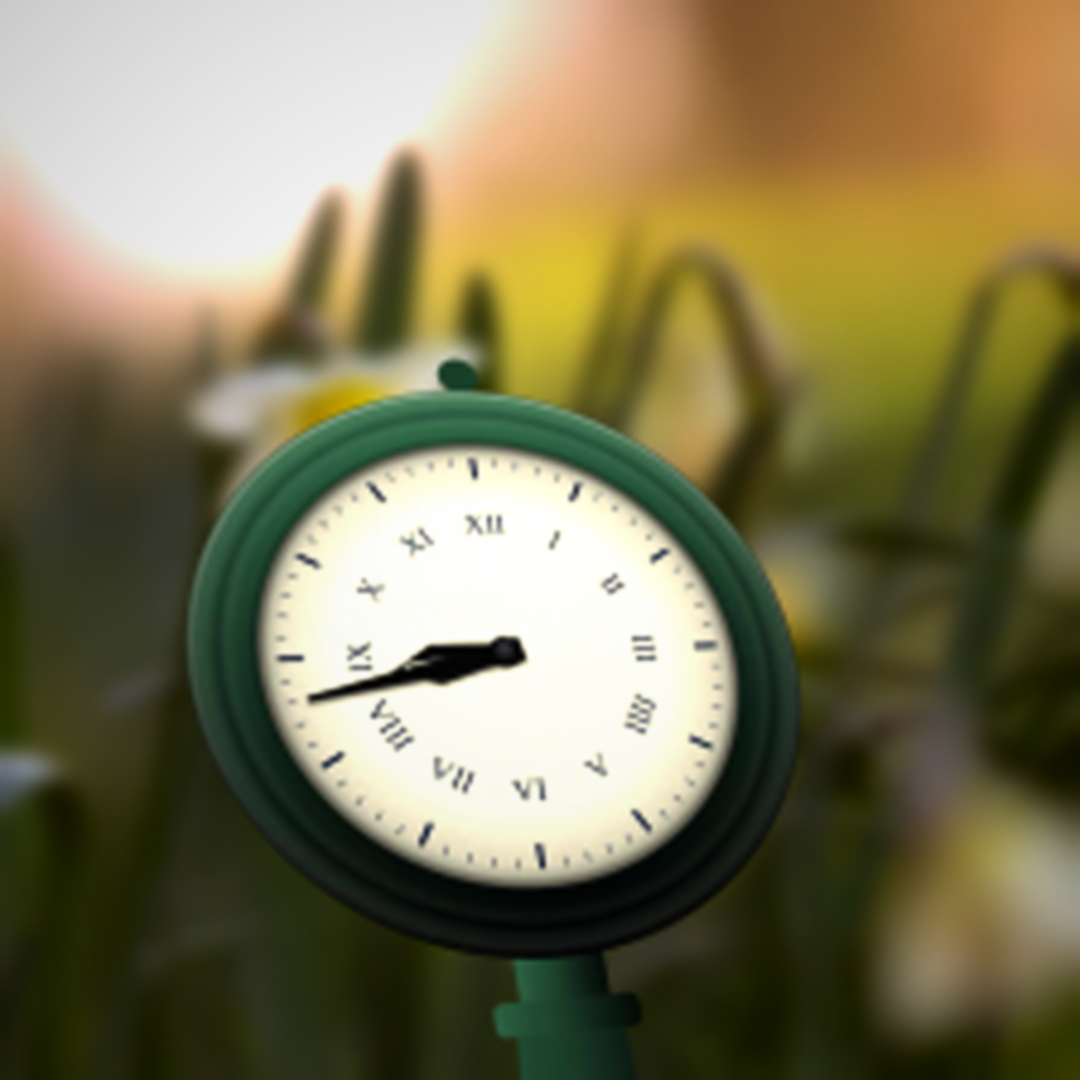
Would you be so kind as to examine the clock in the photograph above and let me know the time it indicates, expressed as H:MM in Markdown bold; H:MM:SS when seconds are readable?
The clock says **8:43**
